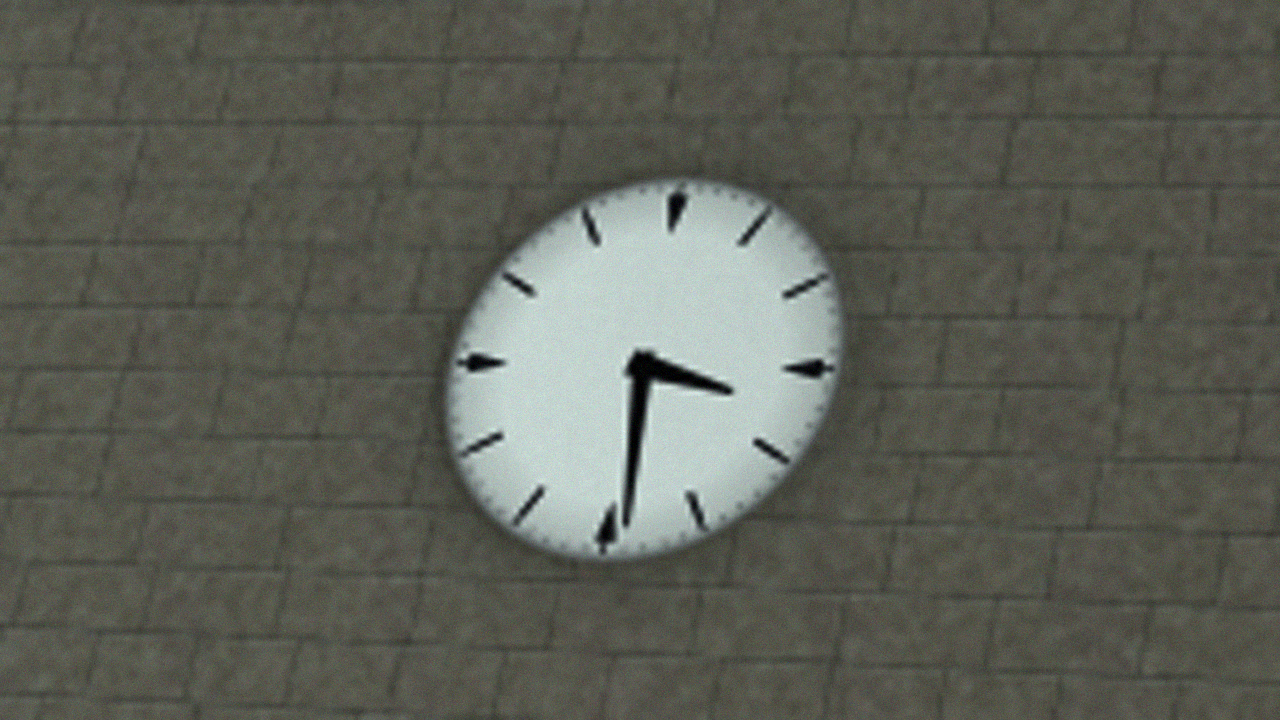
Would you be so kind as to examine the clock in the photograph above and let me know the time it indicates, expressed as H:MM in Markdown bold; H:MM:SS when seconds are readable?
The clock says **3:29**
